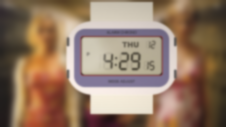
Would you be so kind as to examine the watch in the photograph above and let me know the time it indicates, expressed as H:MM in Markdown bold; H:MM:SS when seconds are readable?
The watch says **4:29**
